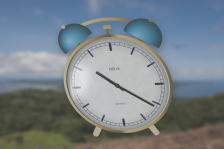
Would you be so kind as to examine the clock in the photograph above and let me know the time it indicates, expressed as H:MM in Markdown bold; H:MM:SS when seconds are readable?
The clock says **10:21**
